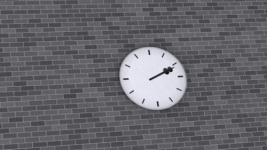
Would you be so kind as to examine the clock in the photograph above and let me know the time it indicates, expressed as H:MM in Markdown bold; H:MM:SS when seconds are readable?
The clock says **2:11**
